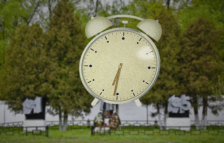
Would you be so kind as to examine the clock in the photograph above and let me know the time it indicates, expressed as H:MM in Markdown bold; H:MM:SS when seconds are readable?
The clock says **6:31**
